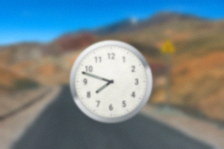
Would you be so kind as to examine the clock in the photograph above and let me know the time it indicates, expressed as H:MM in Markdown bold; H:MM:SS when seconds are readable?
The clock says **7:48**
